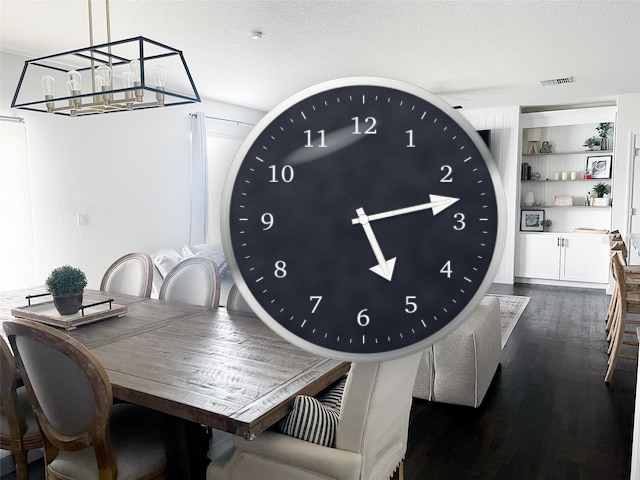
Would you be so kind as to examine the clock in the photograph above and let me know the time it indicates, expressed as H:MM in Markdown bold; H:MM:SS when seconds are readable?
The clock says **5:13**
